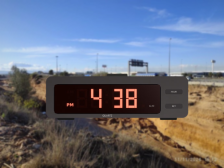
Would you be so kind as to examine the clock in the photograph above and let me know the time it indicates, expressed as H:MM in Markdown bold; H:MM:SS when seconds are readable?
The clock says **4:38**
